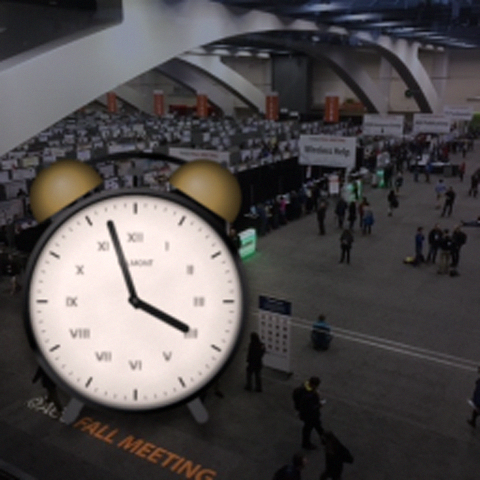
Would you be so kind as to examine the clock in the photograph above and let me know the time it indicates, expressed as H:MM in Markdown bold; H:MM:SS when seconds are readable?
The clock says **3:57**
